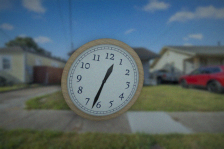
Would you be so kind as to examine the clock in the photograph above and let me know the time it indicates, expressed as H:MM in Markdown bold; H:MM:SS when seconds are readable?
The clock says **12:32**
